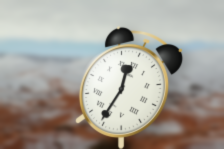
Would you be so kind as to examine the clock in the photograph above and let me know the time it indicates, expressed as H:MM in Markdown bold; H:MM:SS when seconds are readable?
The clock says **11:31**
